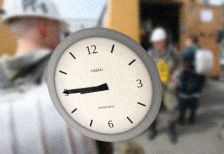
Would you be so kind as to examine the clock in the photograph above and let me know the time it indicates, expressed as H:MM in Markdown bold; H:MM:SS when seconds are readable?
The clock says **8:45**
